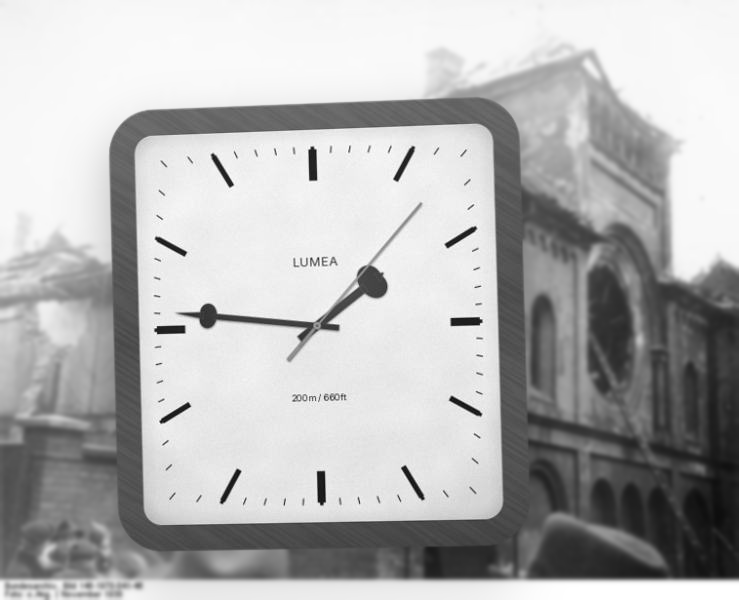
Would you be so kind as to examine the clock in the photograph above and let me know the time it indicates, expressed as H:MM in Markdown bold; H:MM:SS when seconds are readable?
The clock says **1:46:07**
